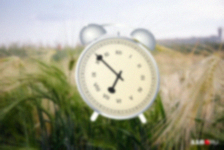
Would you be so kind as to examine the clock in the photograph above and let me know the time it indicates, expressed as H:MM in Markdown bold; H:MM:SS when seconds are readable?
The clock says **6:52**
